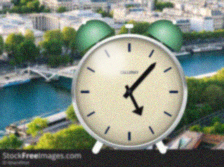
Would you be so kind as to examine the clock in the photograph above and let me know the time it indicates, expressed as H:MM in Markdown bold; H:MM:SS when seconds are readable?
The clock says **5:07**
